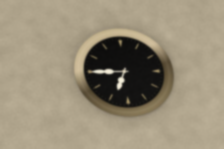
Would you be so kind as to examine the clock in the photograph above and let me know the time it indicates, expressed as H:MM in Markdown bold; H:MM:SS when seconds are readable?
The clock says **6:45**
